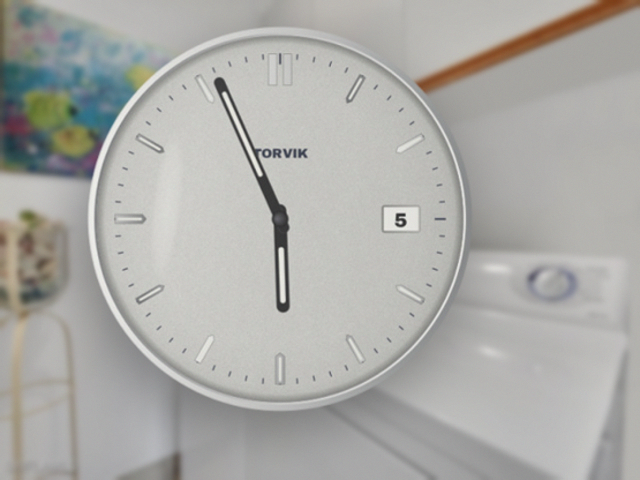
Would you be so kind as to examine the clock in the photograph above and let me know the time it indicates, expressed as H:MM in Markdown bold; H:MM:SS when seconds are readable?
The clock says **5:56**
